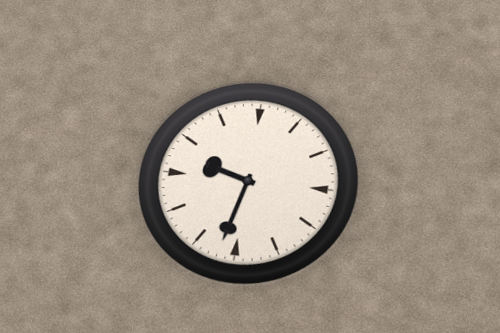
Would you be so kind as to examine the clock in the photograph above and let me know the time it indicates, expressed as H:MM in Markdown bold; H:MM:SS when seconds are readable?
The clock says **9:32**
